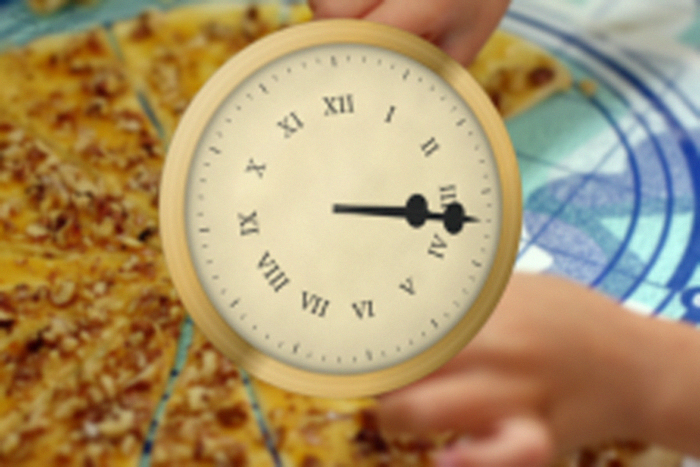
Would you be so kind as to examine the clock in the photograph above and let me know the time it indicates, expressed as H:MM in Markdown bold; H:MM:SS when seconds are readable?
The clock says **3:17**
